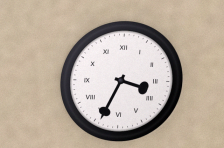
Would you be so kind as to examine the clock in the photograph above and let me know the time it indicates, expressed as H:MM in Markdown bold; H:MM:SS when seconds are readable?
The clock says **3:34**
